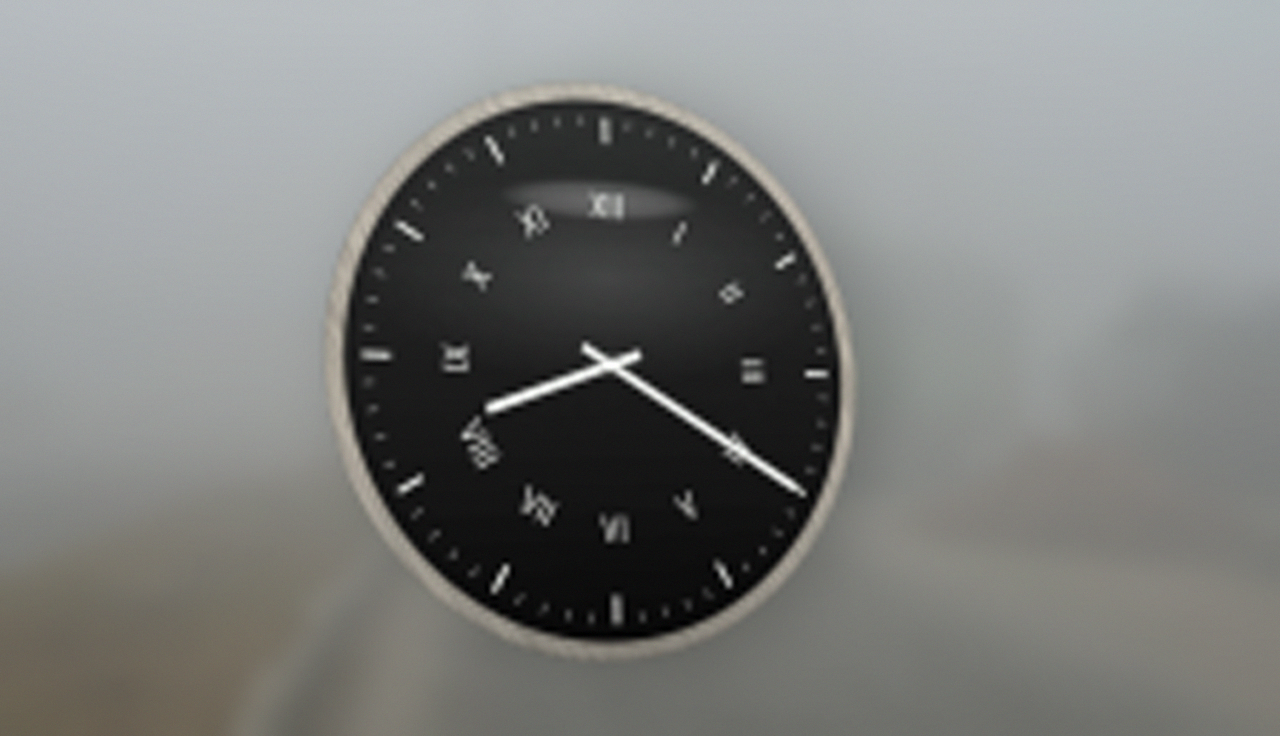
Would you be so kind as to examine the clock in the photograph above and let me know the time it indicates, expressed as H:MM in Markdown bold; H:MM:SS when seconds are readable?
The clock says **8:20**
